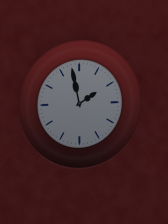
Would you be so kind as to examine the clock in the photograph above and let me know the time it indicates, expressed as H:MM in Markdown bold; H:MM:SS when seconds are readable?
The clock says **1:58**
